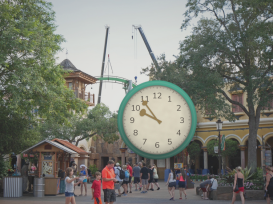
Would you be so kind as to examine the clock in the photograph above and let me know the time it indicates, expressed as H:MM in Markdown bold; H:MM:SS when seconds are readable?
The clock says **9:54**
